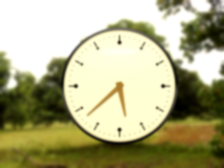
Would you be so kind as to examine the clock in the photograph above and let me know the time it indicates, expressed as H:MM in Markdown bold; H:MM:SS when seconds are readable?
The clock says **5:38**
